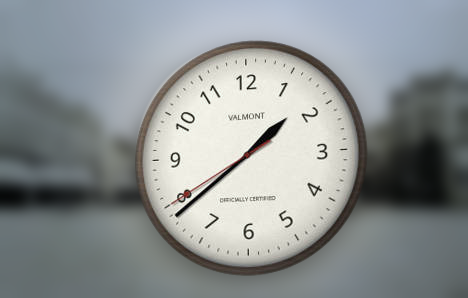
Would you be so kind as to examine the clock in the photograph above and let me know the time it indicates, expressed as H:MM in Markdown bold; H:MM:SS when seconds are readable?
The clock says **1:38:40**
